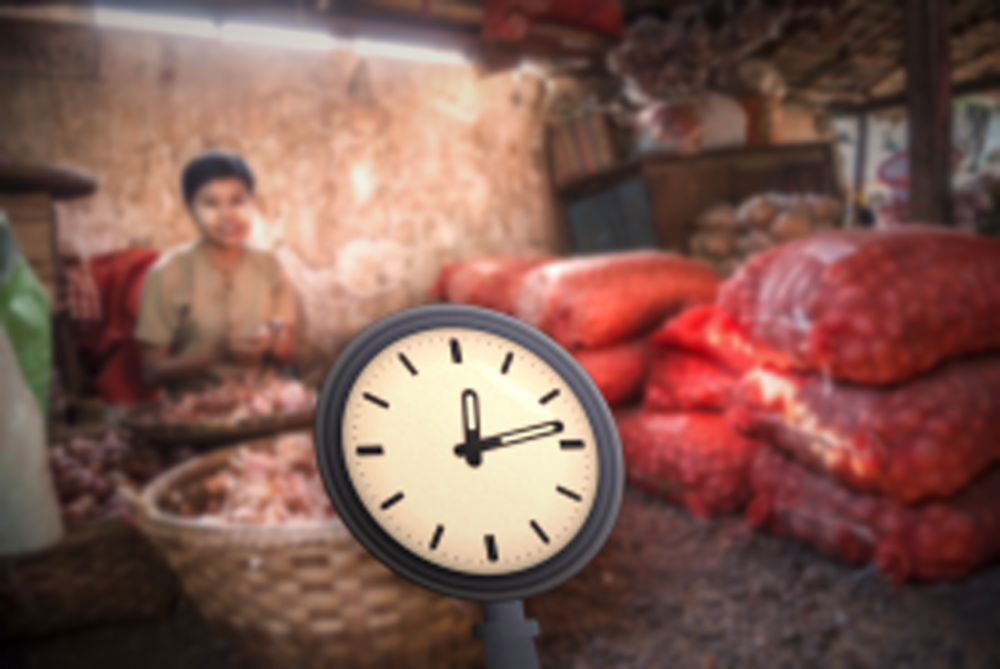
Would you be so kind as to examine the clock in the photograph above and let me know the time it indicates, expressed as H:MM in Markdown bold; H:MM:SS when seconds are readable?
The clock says **12:13**
